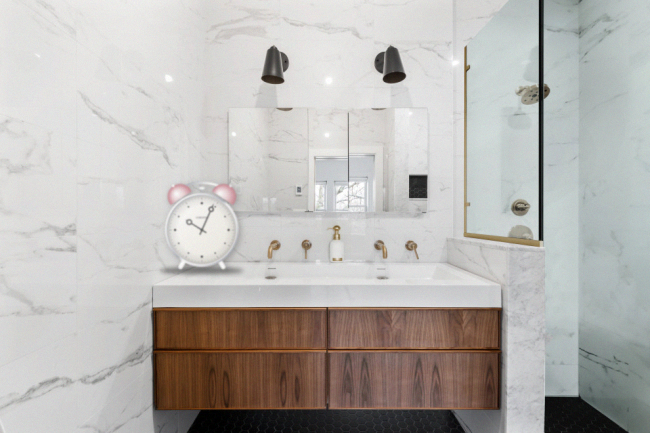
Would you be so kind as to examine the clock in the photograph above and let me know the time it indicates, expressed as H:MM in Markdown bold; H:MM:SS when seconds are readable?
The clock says **10:04**
